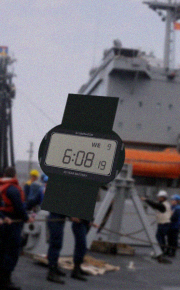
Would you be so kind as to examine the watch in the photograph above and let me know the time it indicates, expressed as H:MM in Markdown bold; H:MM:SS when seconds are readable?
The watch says **6:08:19**
